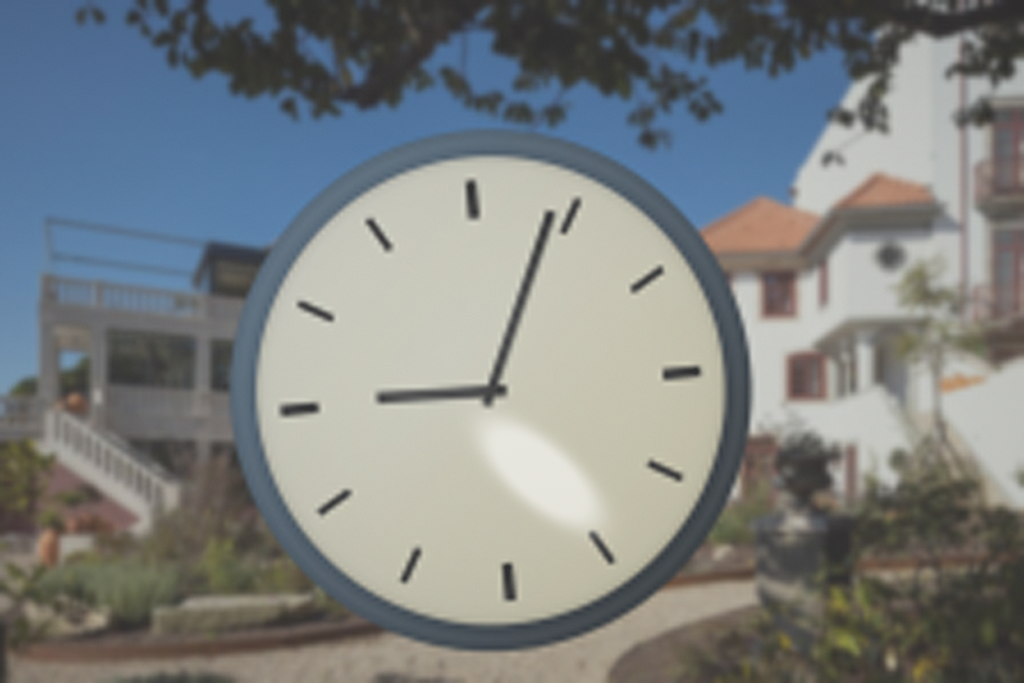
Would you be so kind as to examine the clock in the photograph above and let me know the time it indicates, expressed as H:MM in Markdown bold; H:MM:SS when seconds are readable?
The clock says **9:04**
